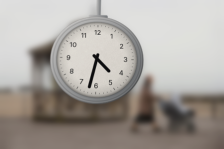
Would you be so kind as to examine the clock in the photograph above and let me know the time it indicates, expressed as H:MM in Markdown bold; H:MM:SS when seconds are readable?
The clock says **4:32**
